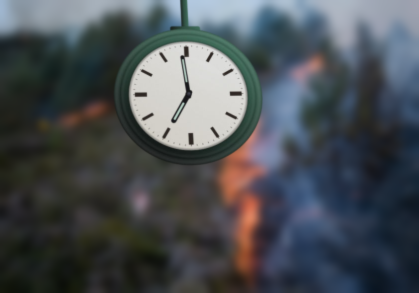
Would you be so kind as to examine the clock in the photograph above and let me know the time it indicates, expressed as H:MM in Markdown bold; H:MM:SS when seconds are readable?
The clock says **6:59**
